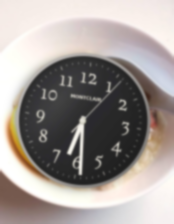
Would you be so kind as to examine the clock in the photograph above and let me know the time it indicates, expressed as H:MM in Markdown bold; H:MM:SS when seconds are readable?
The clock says **6:29:06**
